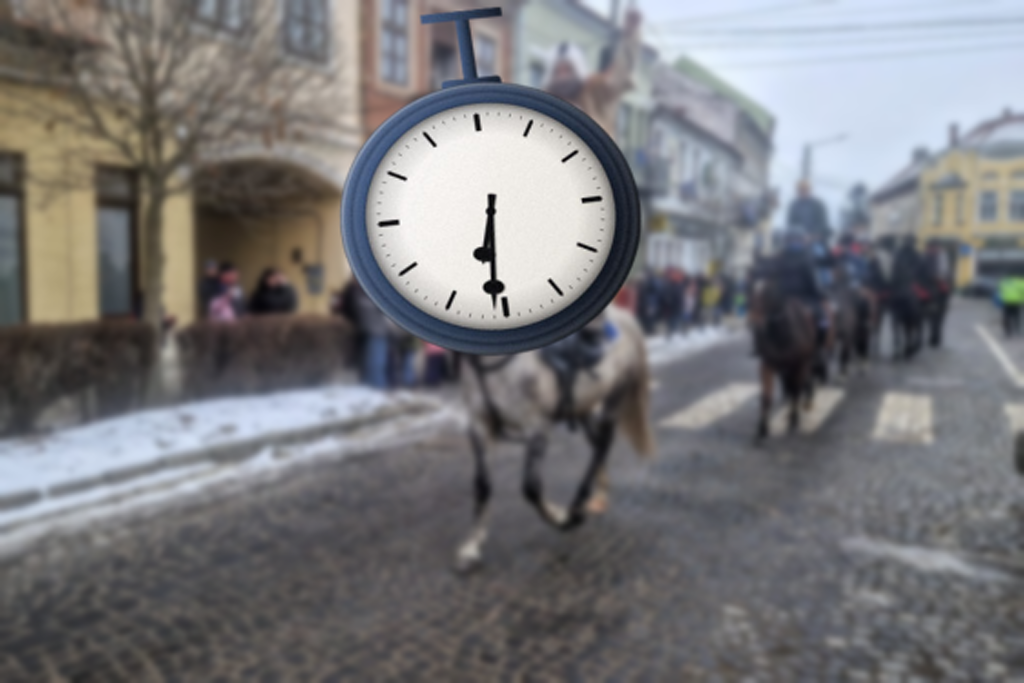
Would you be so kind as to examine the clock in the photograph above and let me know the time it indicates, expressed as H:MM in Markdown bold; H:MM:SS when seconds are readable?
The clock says **6:31**
